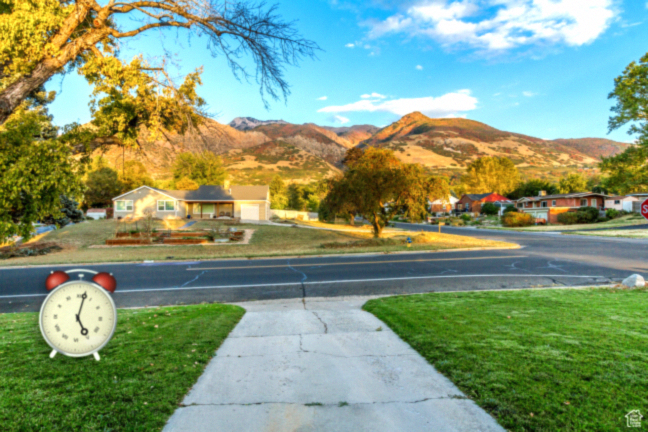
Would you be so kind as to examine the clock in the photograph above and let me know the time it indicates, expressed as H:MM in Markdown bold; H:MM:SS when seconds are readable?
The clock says **5:02**
